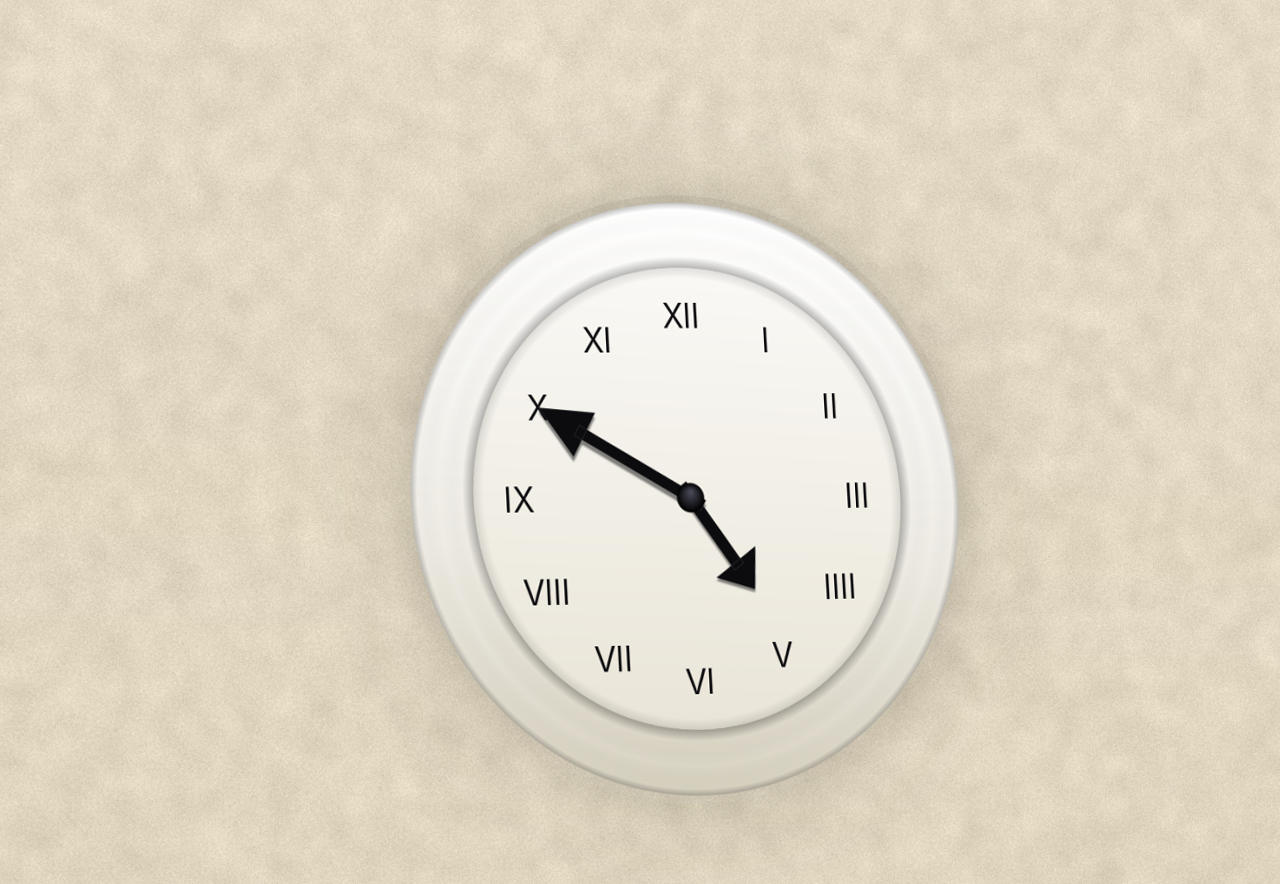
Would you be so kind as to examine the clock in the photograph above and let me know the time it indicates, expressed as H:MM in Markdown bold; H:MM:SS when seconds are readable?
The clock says **4:50**
